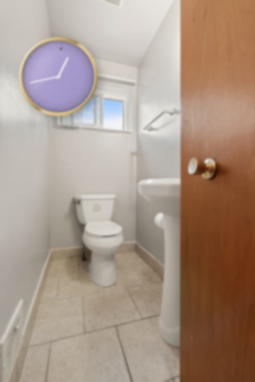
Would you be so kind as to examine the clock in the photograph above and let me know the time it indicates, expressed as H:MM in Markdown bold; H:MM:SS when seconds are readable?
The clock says **12:42**
